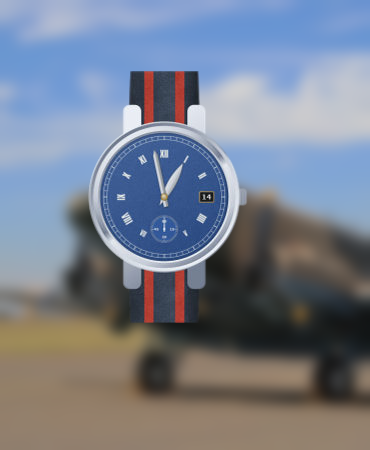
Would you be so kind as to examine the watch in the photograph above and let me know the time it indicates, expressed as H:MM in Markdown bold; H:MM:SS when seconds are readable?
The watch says **12:58**
